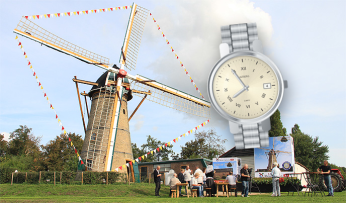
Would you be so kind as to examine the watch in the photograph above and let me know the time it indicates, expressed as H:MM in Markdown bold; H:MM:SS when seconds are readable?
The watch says **7:55**
